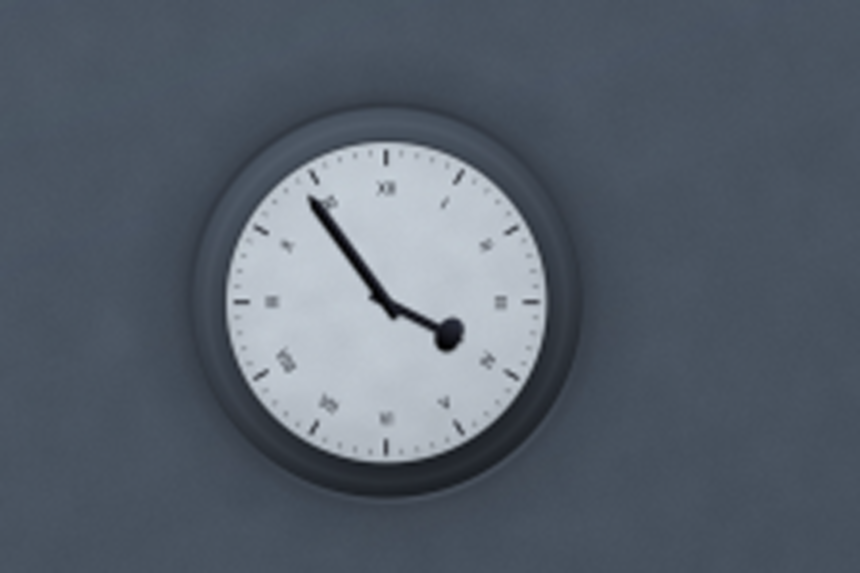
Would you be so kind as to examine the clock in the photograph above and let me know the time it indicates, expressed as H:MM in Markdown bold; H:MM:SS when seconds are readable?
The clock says **3:54**
